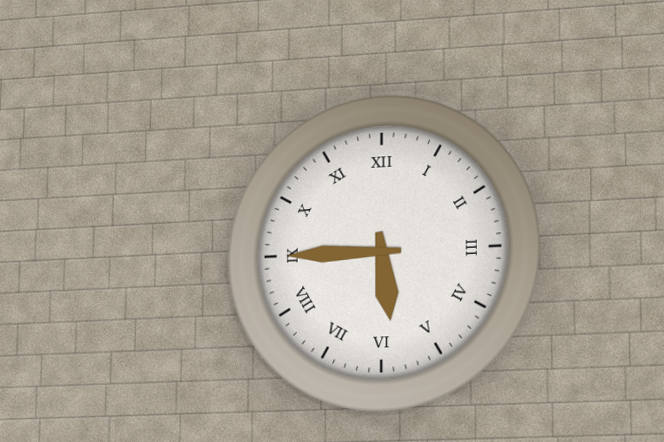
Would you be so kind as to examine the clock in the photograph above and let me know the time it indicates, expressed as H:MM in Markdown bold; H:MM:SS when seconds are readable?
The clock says **5:45**
